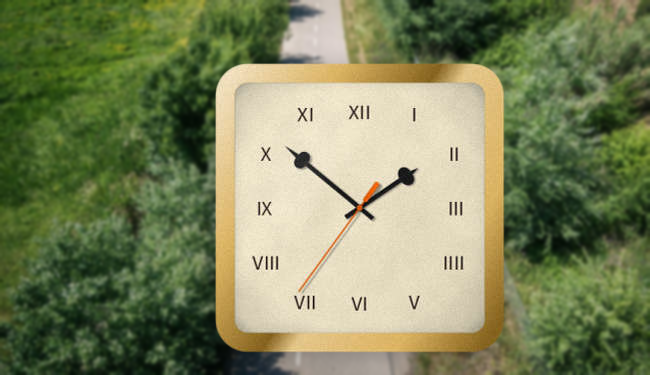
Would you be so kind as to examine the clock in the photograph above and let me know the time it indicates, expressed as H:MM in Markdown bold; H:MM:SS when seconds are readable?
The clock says **1:51:36**
